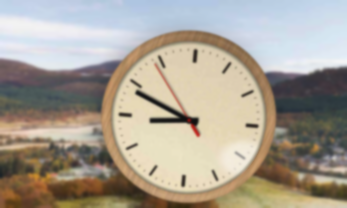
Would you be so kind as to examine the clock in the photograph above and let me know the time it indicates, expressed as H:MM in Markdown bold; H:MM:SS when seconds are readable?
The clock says **8:48:54**
